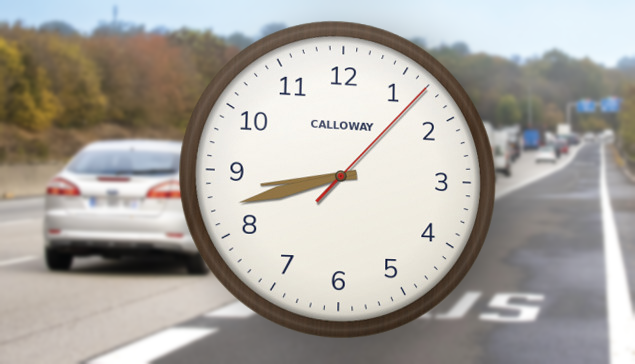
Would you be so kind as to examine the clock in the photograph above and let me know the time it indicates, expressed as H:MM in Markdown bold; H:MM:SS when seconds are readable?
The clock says **8:42:07**
